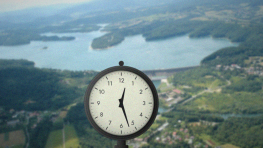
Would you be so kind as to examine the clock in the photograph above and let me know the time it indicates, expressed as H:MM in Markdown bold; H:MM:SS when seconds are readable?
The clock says **12:27**
